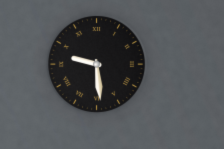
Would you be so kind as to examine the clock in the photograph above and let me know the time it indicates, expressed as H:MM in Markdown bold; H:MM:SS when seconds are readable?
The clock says **9:29**
